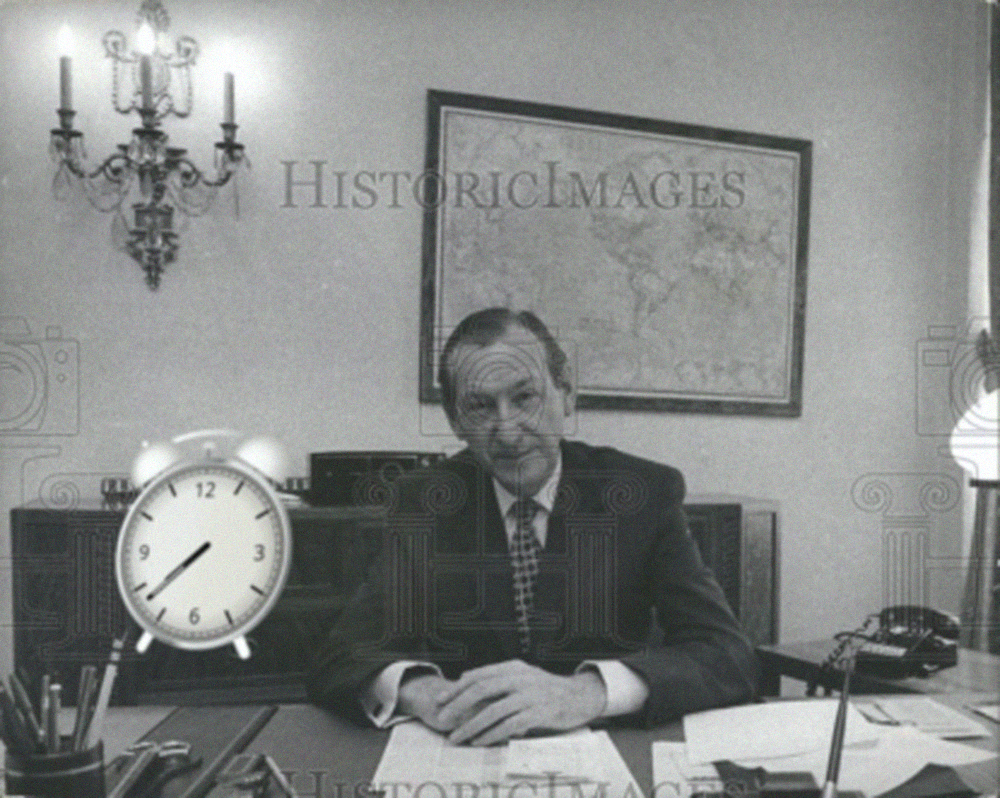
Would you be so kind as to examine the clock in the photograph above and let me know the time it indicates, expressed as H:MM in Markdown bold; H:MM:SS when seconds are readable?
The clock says **7:38**
